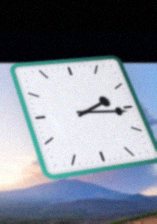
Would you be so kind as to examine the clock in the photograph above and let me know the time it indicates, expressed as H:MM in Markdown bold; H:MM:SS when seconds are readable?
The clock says **2:16**
